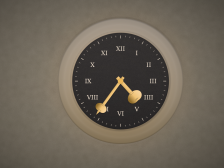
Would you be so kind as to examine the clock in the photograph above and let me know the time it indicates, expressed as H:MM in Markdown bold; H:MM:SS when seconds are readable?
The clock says **4:36**
